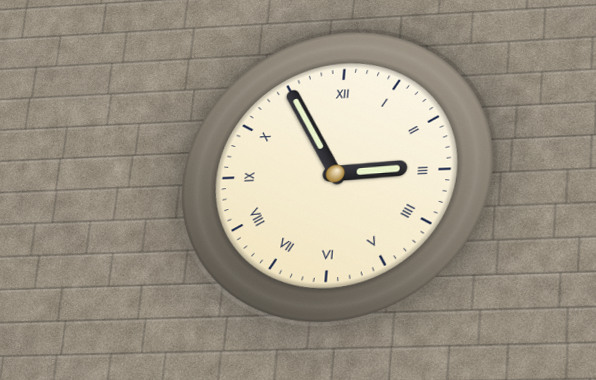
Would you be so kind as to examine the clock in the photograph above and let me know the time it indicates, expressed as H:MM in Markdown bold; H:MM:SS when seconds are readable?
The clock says **2:55**
